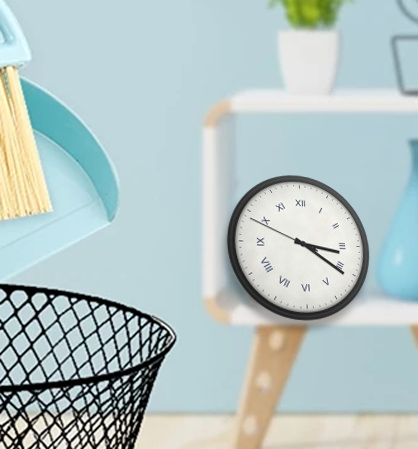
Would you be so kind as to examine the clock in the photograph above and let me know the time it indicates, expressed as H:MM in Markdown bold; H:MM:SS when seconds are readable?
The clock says **3:20:49**
